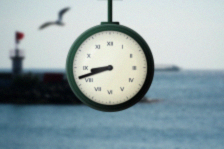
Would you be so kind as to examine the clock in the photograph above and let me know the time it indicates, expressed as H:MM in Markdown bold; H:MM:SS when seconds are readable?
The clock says **8:42**
